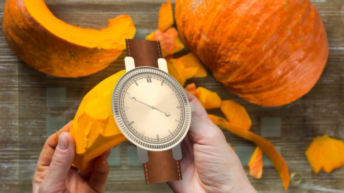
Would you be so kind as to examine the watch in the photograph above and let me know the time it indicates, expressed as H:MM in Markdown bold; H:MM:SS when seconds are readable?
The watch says **3:49**
